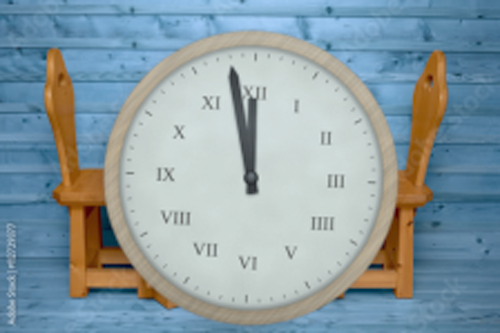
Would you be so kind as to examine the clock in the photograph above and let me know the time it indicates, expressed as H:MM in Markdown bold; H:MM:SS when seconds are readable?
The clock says **11:58**
